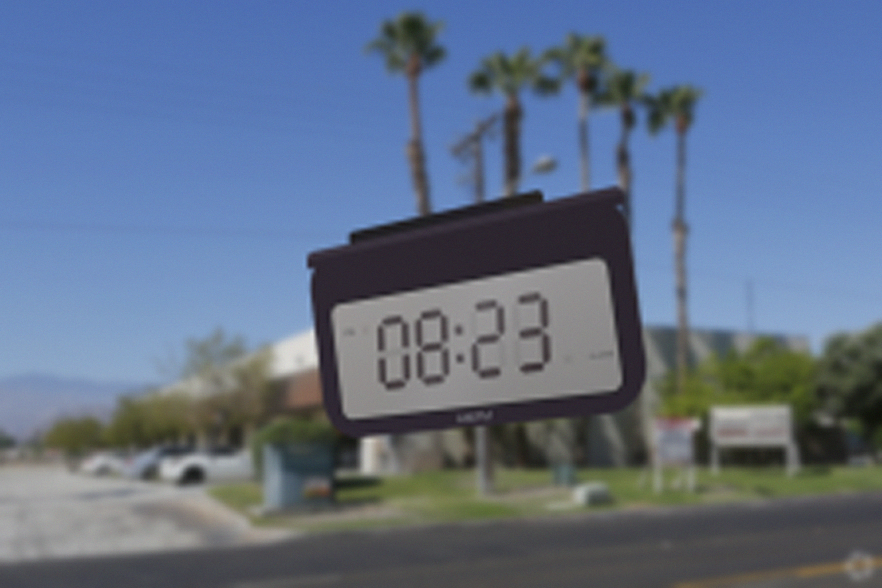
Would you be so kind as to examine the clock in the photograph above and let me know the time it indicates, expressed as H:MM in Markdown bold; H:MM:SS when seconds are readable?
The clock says **8:23**
